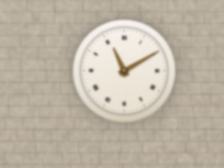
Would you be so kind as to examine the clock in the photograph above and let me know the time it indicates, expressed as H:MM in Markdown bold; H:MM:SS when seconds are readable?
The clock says **11:10**
